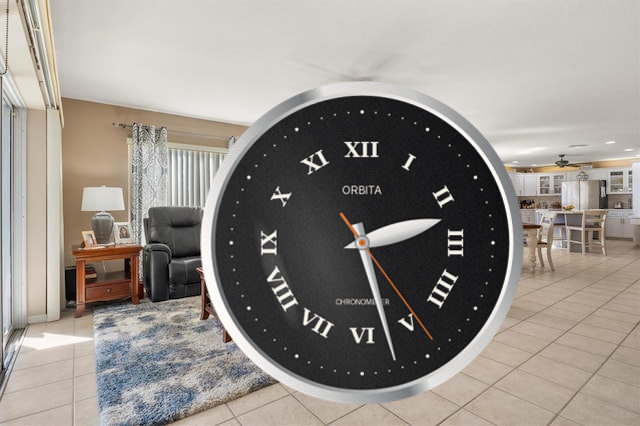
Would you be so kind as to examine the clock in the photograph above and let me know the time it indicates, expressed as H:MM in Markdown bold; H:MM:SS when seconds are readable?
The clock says **2:27:24**
